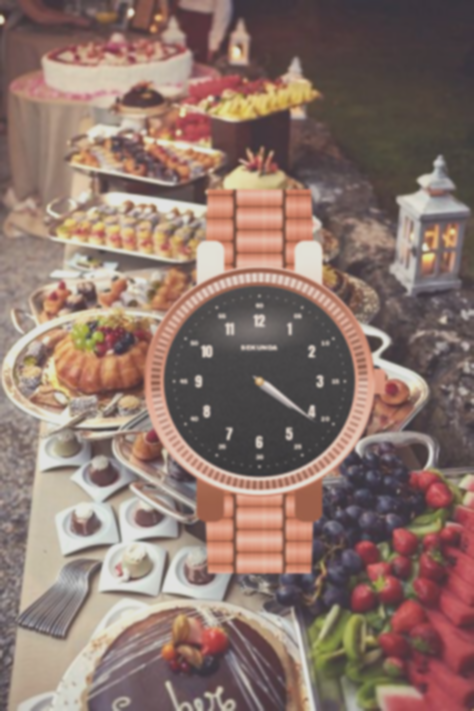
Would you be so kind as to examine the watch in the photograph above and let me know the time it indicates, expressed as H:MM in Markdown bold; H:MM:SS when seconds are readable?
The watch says **4:21**
